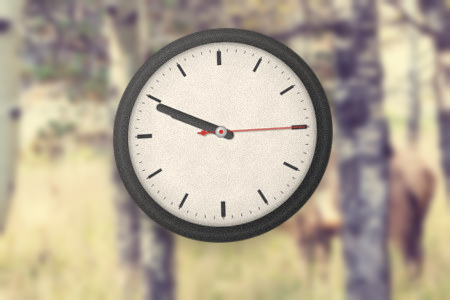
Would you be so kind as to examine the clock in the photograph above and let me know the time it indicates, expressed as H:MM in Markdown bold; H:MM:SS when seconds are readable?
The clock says **9:49:15**
